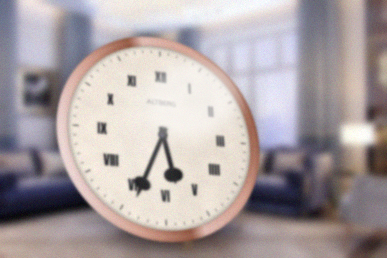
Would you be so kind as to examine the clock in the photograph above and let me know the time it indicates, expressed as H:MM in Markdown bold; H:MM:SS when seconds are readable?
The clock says **5:34**
